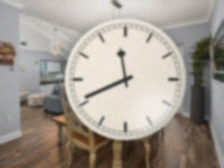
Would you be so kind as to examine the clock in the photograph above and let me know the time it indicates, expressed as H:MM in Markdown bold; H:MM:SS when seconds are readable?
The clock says **11:41**
